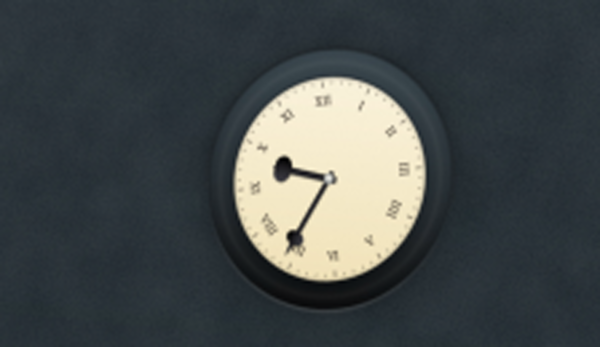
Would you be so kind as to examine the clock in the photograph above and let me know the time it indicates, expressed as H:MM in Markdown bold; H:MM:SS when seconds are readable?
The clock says **9:36**
